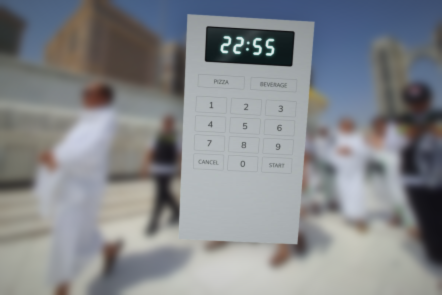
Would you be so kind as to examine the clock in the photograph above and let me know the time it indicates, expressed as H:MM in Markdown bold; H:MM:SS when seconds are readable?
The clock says **22:55**
